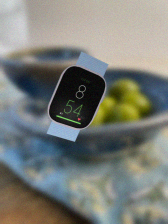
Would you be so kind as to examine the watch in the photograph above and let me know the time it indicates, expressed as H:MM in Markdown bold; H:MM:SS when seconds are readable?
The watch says **8:54**
